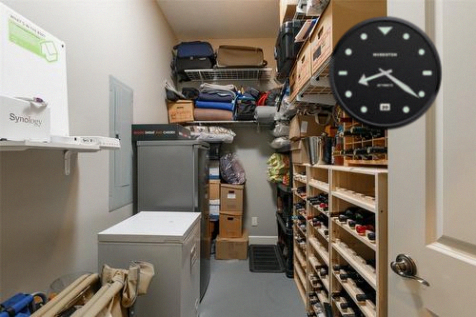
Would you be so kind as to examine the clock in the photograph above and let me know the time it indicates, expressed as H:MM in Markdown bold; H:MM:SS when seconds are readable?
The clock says **8:21**
